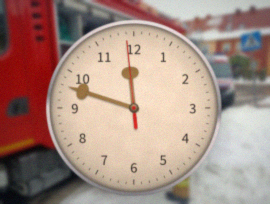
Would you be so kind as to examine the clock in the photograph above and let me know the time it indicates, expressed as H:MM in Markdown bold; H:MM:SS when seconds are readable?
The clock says **11:47:59**
